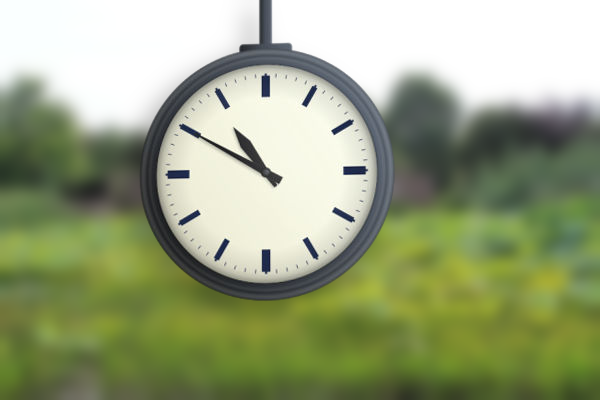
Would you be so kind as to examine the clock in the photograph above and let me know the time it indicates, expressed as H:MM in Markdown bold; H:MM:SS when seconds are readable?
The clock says **10:50**
